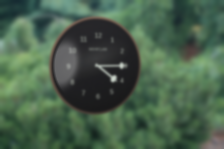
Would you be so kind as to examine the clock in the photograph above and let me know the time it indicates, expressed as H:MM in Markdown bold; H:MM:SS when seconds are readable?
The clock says **4:15**
